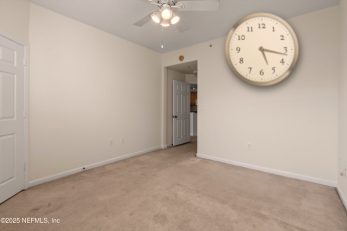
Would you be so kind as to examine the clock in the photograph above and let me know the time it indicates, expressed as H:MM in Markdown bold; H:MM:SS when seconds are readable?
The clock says **5:17**
